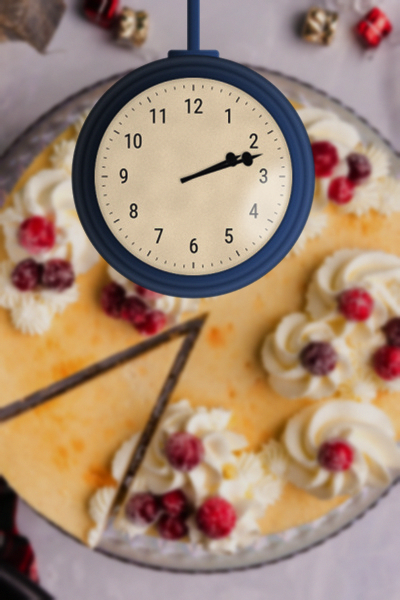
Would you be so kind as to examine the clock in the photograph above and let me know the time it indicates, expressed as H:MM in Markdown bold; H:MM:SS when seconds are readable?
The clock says **2:12**
